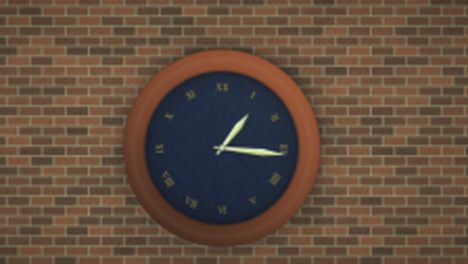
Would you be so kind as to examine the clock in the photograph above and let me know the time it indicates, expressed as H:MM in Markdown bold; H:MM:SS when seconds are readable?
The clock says **1:16**
